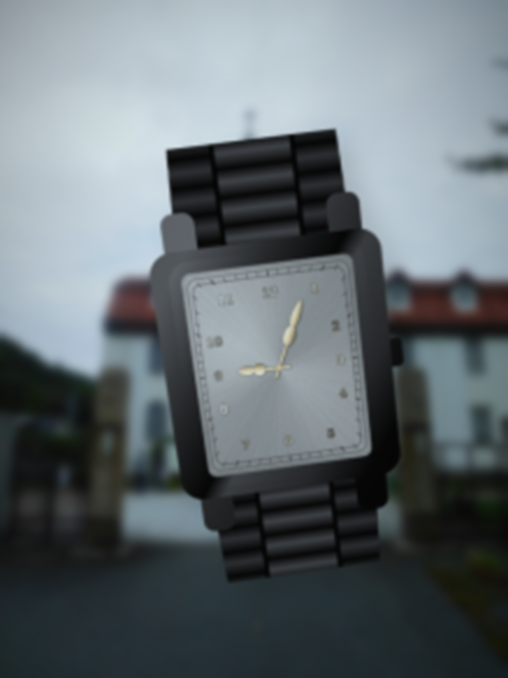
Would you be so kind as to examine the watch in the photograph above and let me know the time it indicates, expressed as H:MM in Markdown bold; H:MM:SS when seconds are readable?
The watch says **9:04**
